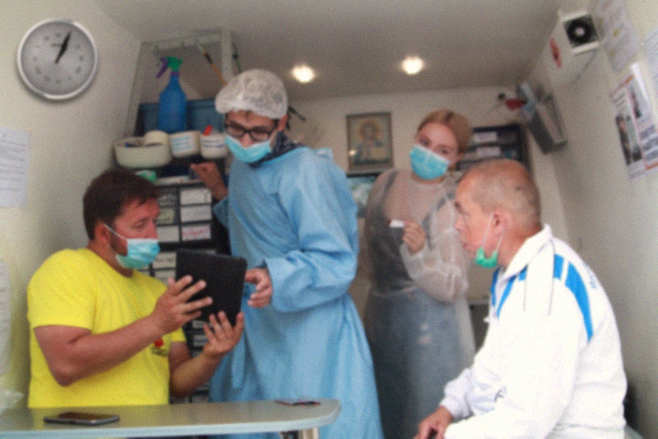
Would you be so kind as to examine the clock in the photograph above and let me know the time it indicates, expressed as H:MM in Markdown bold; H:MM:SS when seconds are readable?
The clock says **1:04**
